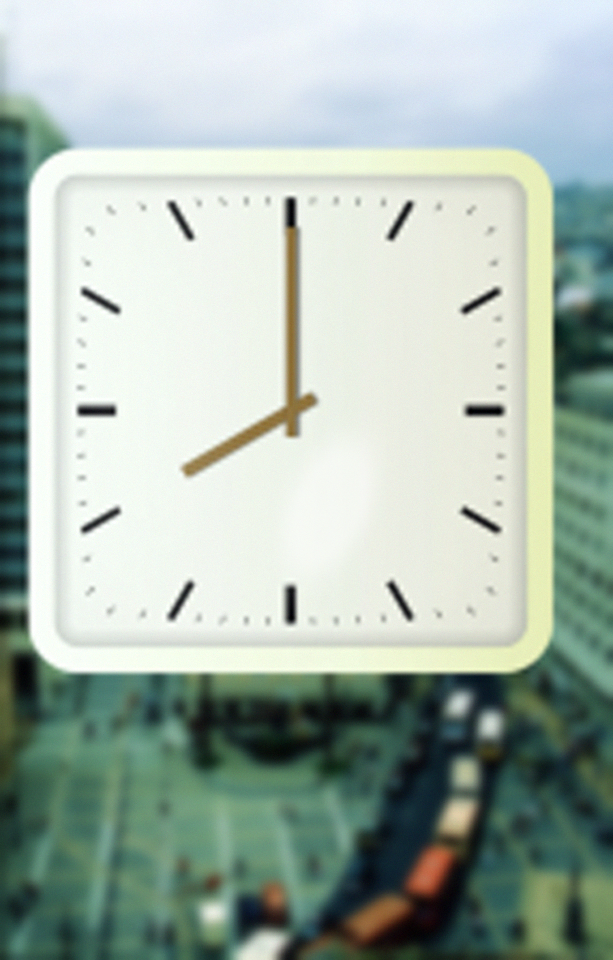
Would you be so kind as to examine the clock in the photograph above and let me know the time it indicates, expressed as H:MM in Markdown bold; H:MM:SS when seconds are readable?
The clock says **8:00**
